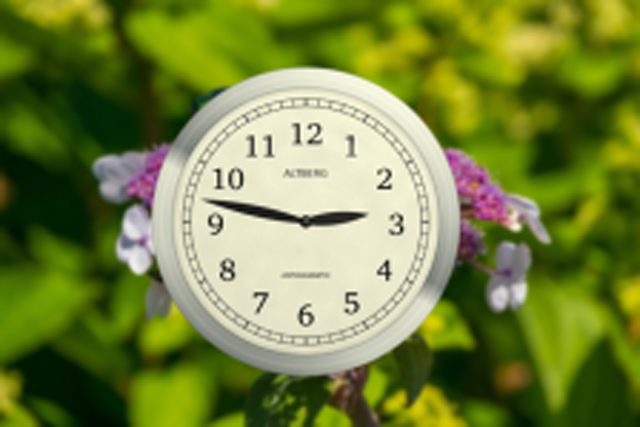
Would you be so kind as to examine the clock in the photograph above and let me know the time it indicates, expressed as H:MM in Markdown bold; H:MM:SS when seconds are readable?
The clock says **2:47**
